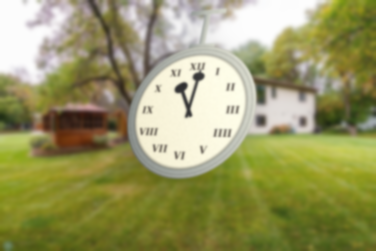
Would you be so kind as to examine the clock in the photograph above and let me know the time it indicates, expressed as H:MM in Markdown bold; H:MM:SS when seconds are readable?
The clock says **11:01**
